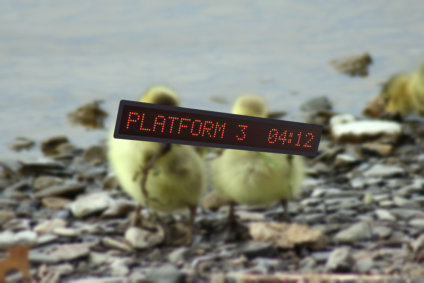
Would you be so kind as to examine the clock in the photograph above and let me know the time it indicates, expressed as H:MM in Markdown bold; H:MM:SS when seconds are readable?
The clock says **4:12**
